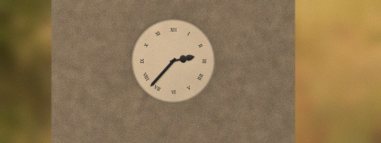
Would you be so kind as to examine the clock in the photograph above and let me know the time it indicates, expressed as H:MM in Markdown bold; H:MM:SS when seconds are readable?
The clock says **2:37**
